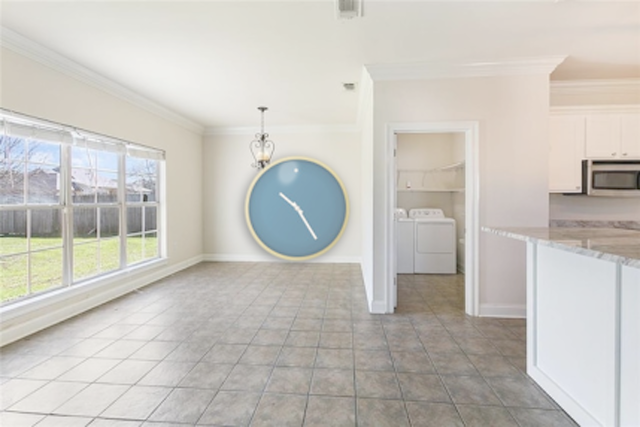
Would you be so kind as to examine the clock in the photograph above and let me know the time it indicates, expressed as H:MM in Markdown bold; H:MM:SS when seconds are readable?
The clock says **10:25**
